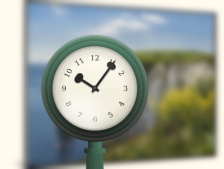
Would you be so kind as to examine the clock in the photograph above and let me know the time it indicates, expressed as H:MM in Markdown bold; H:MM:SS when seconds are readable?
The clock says **10:06**
